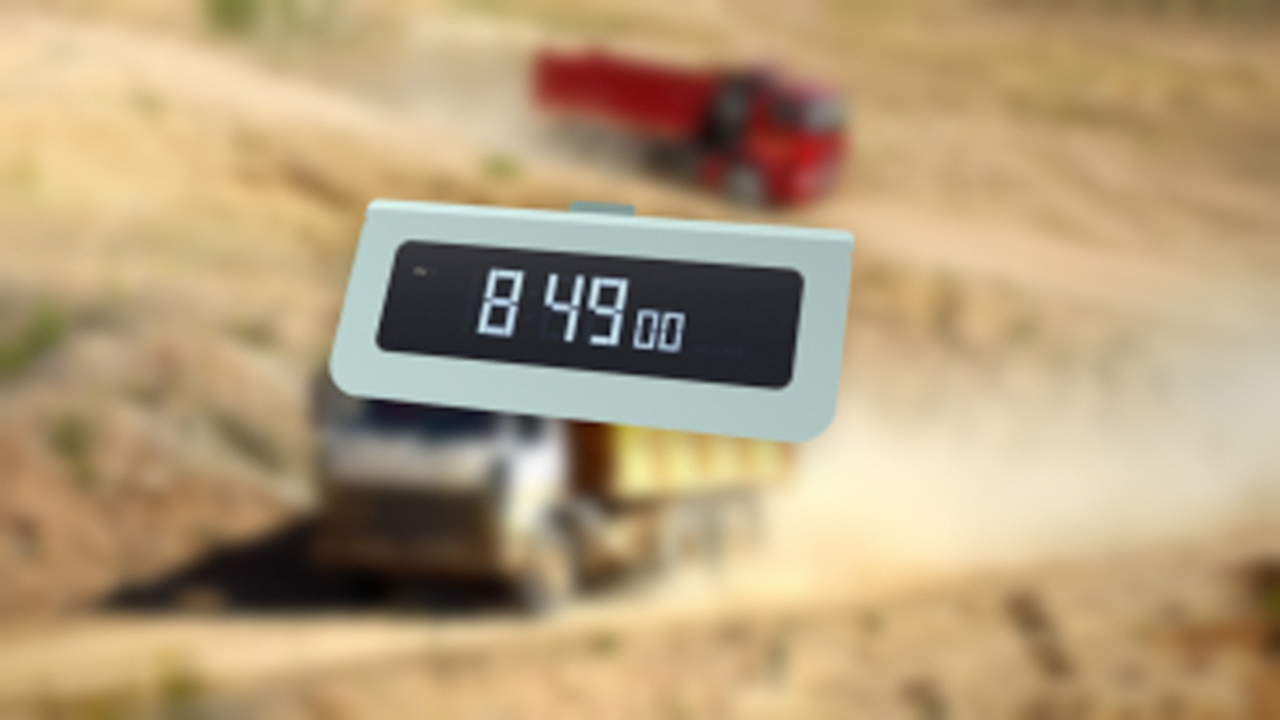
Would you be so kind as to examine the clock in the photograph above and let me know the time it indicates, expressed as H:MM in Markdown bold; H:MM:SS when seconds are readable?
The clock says **8:49:00**
